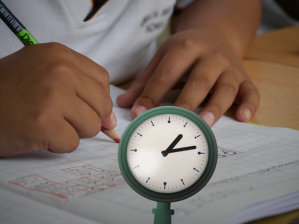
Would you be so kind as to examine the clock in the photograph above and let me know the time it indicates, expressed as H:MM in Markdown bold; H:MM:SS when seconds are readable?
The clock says **1:13**
